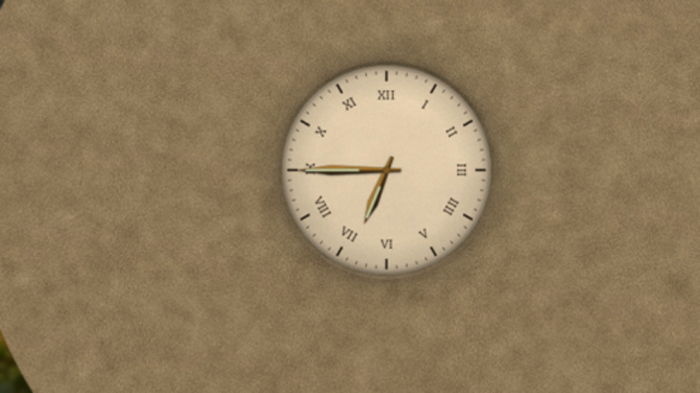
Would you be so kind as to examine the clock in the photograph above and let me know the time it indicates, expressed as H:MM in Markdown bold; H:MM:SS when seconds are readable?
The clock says **6:45**
